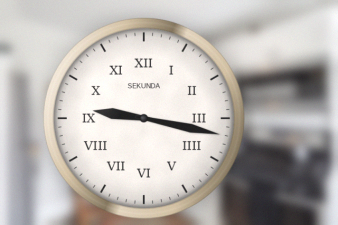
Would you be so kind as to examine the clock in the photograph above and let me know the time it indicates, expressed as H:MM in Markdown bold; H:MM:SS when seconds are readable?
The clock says **9:17**
